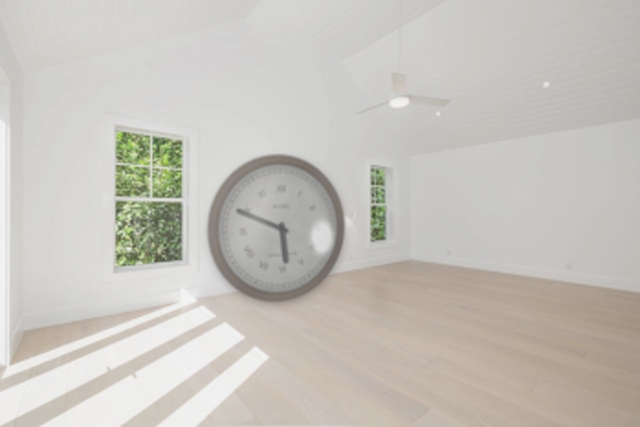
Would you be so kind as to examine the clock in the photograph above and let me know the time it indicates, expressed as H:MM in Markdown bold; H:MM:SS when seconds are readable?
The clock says **5:49**
